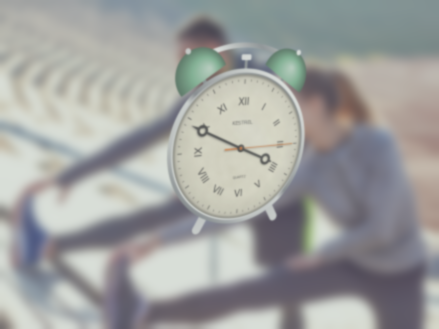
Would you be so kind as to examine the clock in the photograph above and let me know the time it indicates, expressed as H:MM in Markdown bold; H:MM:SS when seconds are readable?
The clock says **3:49:15**
